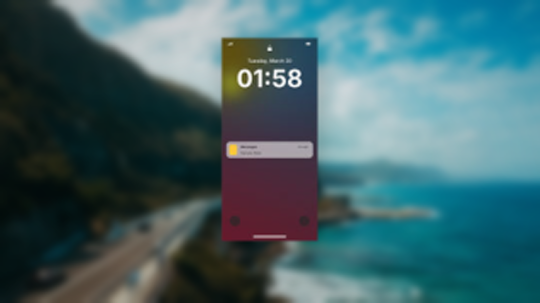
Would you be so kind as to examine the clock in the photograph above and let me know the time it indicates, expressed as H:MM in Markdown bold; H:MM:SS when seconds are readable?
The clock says **1:58**
